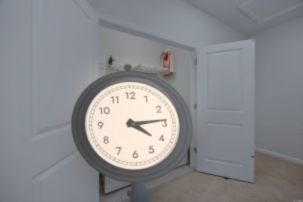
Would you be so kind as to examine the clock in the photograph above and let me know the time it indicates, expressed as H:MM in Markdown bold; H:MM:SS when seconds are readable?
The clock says **4:14**
